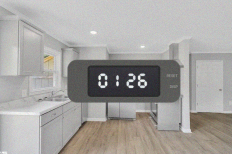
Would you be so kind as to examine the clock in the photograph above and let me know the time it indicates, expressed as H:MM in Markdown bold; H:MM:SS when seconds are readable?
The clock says **1:26**
